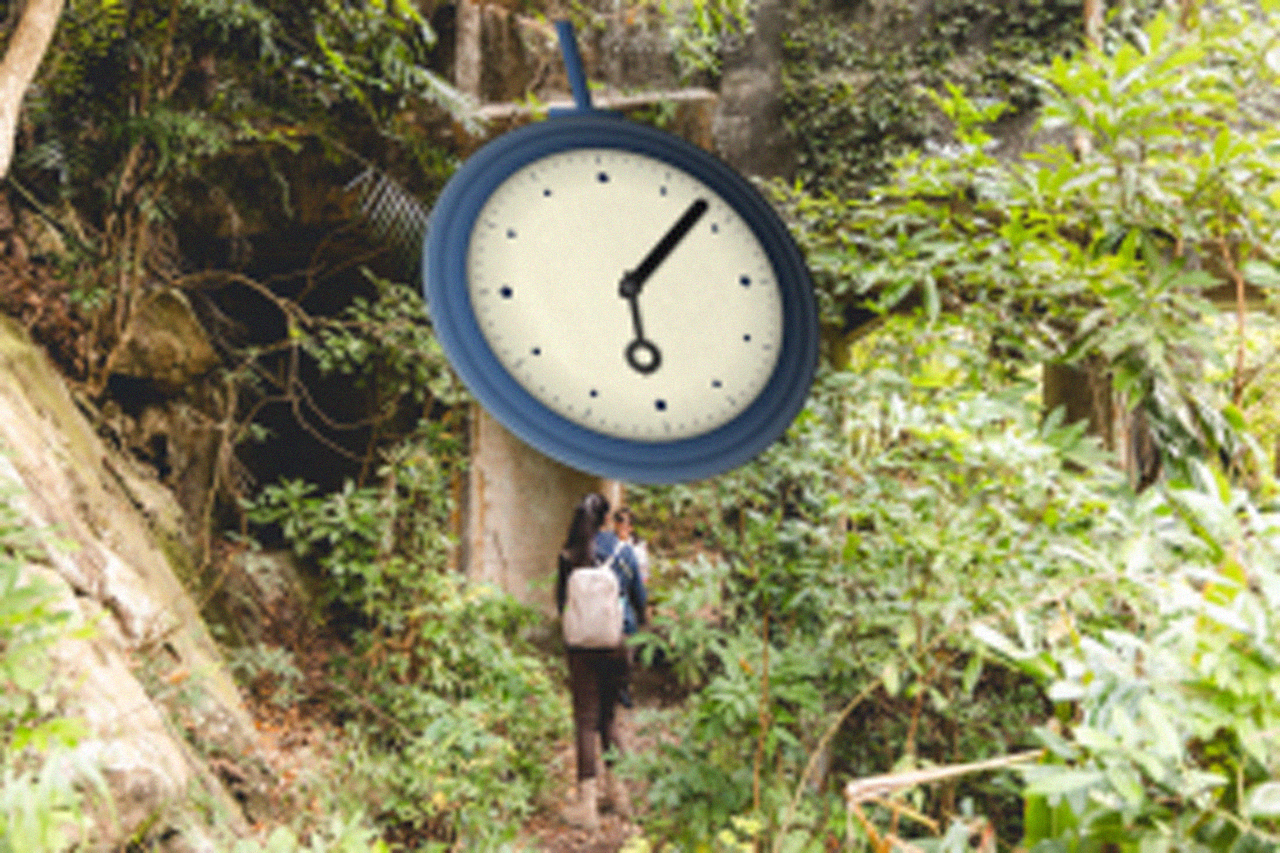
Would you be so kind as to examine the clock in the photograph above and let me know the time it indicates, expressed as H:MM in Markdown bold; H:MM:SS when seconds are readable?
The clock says **6:08**
